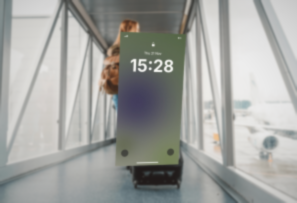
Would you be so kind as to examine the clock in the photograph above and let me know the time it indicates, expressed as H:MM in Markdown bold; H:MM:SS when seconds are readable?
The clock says **15:28**
